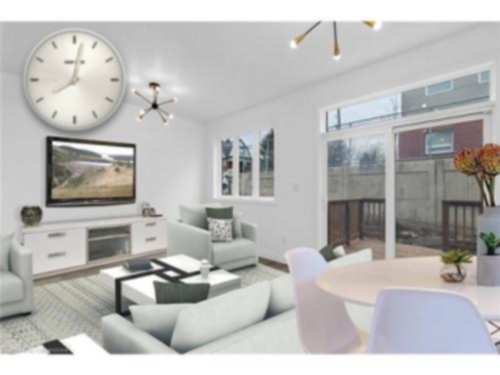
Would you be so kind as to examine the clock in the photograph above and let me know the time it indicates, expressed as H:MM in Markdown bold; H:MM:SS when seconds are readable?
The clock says **8:02**
